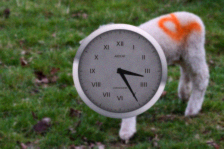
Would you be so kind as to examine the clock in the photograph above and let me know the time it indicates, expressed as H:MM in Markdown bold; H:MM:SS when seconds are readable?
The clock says **3:25**
